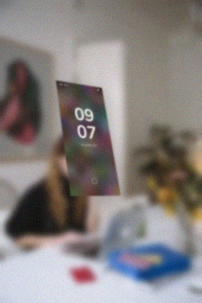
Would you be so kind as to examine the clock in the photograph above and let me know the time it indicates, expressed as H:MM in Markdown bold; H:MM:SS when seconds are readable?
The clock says **9:07**
